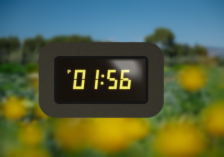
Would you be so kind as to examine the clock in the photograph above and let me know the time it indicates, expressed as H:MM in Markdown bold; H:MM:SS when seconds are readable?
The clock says **1:56**
